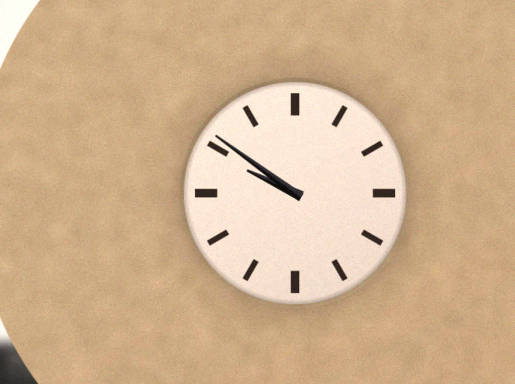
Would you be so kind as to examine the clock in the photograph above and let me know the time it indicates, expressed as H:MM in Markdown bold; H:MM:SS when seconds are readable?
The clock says **9:51**
